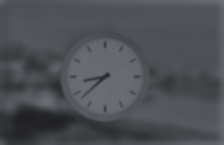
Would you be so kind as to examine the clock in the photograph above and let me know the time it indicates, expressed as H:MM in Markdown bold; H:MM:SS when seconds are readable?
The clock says **8:38**
